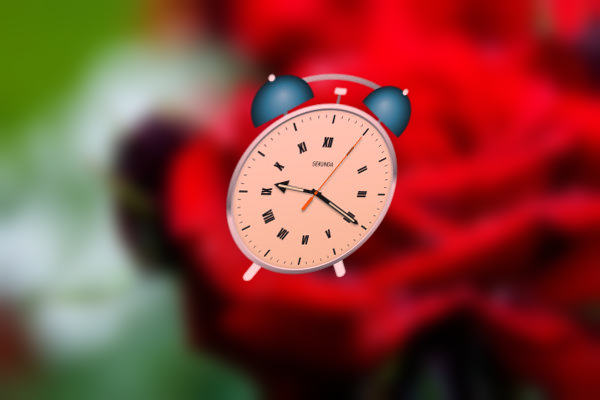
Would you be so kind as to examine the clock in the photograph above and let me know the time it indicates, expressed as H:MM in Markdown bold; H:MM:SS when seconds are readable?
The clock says **9:20:05**
